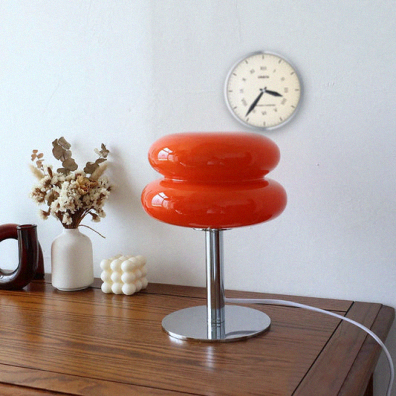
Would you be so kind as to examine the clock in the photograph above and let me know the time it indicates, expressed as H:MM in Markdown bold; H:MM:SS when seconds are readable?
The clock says **3:36**
